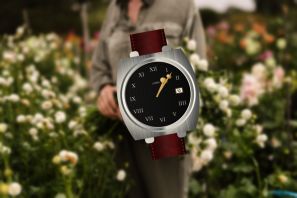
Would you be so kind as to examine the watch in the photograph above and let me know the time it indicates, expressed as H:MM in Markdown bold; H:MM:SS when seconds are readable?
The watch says **1:07**
